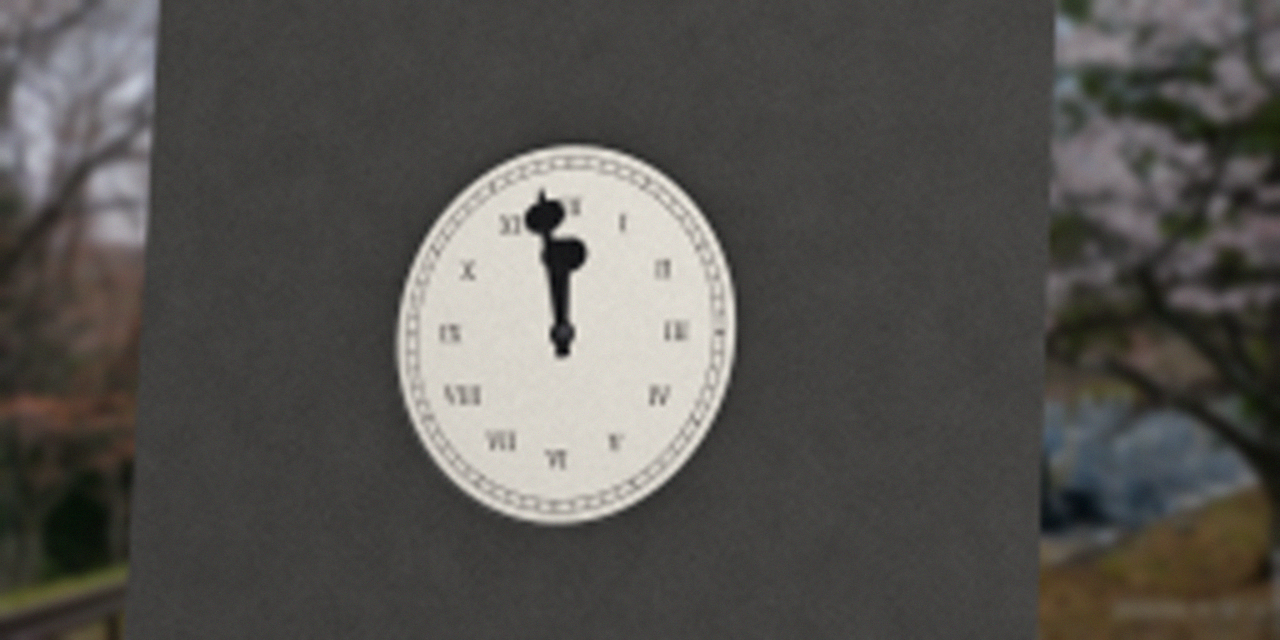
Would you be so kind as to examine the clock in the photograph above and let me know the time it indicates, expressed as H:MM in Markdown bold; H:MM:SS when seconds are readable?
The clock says **11:58**
